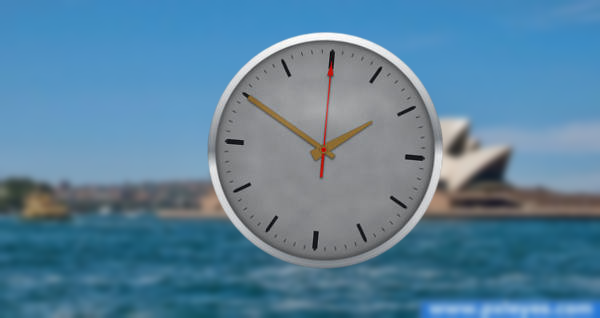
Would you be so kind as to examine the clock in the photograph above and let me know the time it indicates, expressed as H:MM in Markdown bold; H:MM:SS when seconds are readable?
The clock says **1:50:00**
